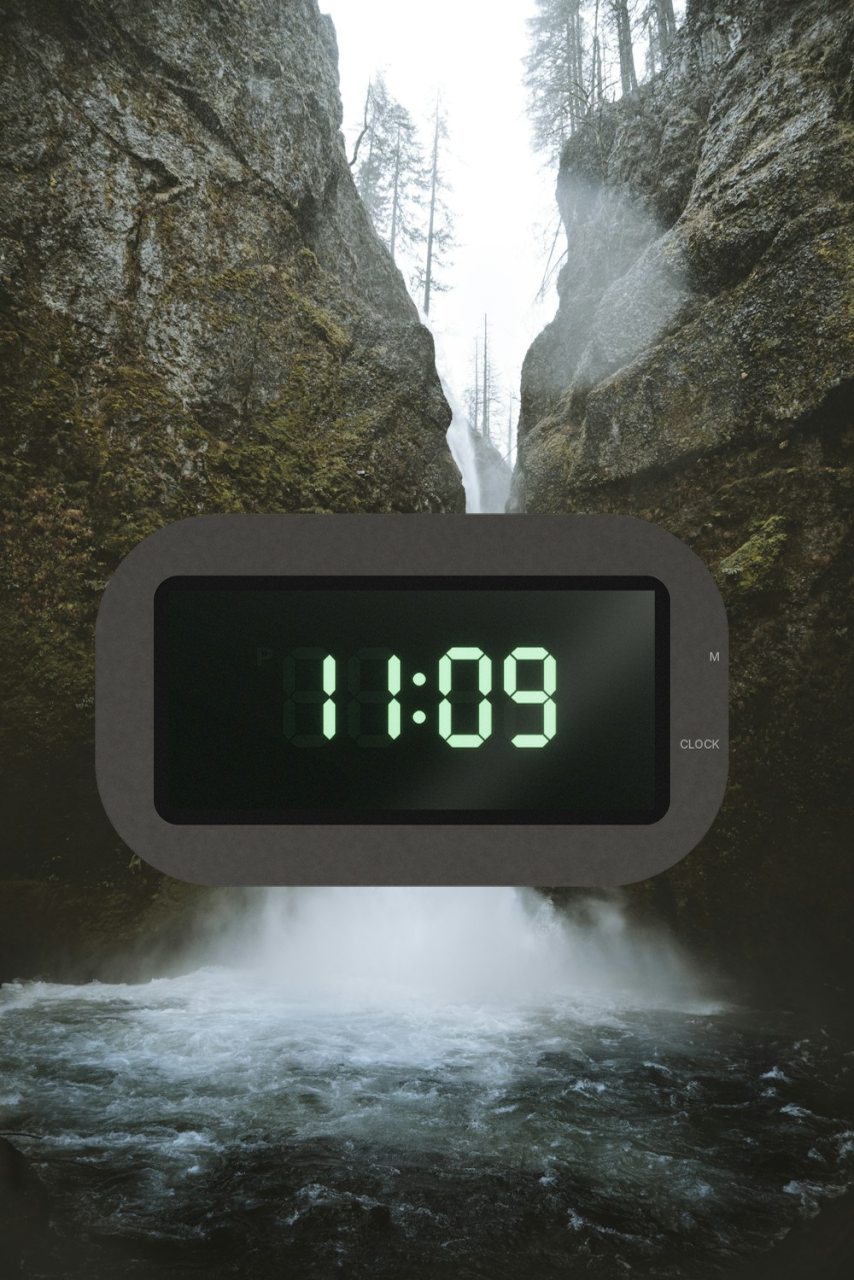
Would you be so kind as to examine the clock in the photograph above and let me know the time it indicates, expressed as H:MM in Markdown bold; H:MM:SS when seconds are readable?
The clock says **11:09**
